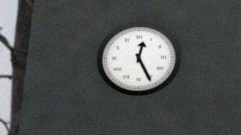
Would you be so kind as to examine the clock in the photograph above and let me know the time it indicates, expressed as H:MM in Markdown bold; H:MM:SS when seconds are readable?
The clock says **12:26**
